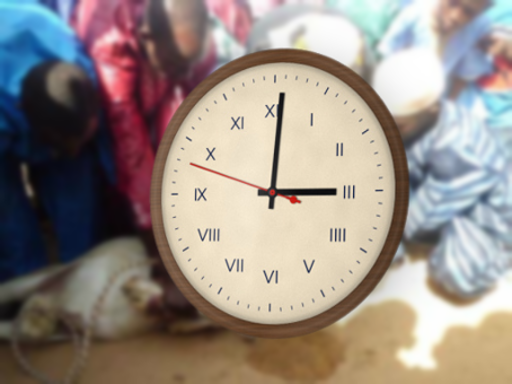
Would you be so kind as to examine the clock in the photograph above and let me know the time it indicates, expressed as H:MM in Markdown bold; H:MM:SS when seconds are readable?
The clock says **3:00:48**
